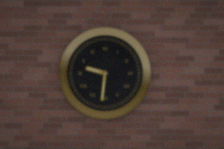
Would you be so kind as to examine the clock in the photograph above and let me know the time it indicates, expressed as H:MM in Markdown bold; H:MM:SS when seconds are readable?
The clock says **9:31**
